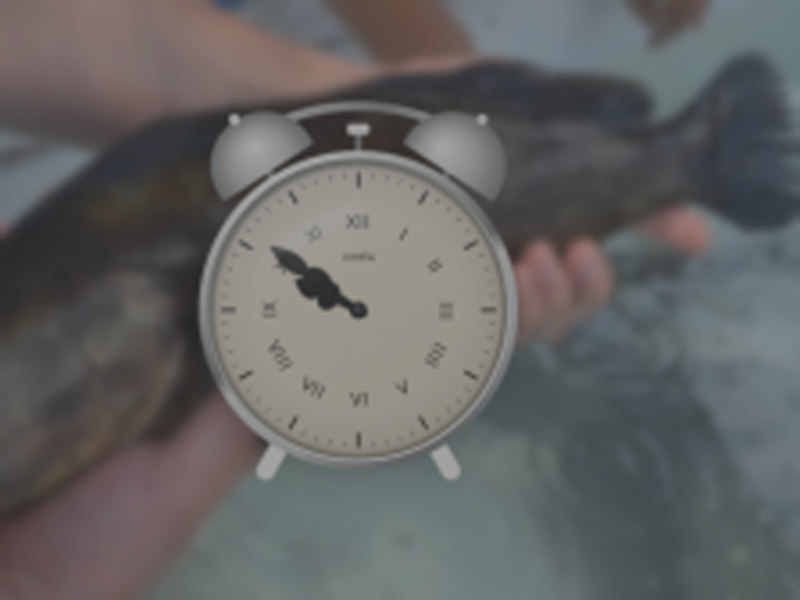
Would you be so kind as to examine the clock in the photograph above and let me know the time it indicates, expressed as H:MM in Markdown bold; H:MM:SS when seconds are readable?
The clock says **9:51**
